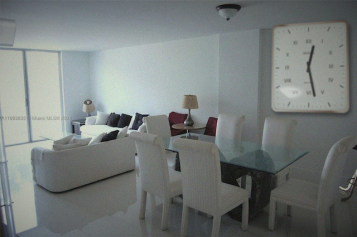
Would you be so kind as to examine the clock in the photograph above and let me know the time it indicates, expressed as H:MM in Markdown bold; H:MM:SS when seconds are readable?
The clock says **12:28**
